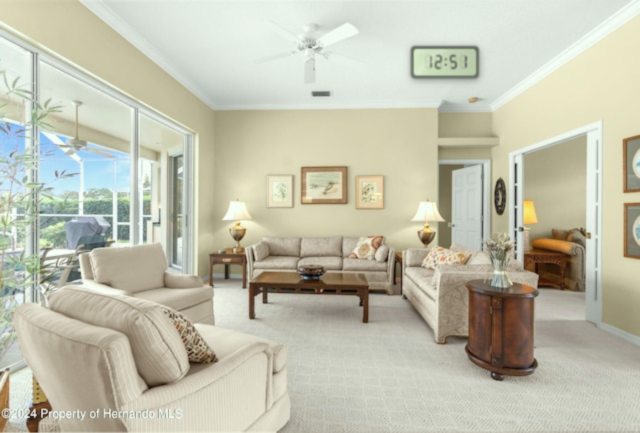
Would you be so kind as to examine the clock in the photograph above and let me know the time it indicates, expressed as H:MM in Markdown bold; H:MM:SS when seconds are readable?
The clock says **12:51**
